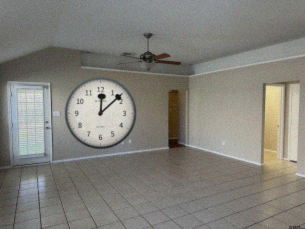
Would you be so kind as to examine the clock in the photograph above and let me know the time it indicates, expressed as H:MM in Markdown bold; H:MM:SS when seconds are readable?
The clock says **12:08**
